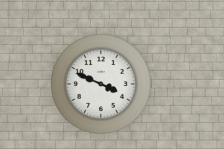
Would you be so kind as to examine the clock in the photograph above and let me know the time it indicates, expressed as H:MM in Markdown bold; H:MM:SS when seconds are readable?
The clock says **3:49**
